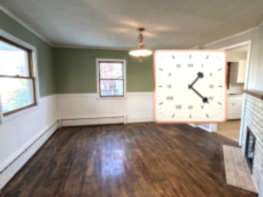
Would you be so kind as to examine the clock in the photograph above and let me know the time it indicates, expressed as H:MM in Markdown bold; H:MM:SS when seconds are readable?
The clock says **1:22**
